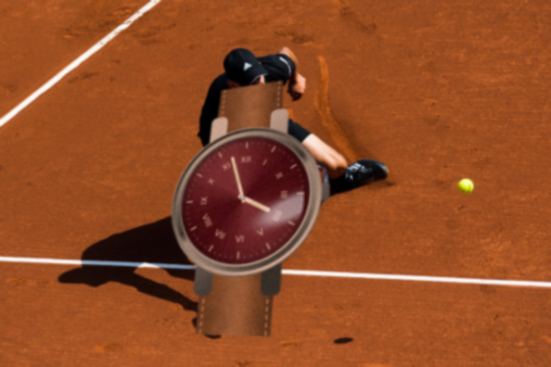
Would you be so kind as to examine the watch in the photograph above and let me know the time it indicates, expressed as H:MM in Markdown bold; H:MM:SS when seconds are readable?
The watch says **3:57**
